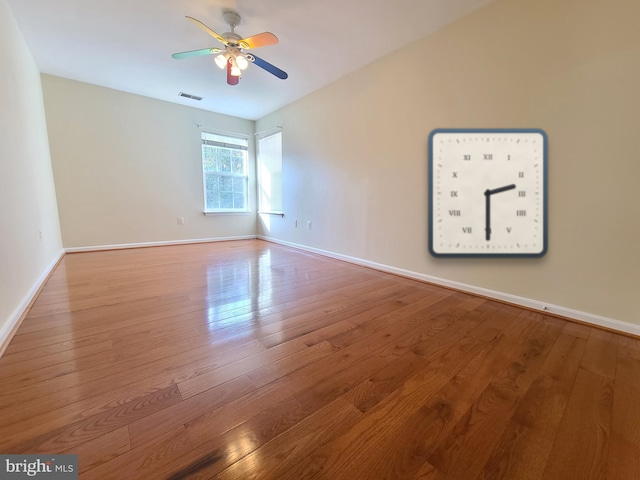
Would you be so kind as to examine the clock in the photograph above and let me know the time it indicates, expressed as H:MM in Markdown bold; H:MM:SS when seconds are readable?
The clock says **2:30**
